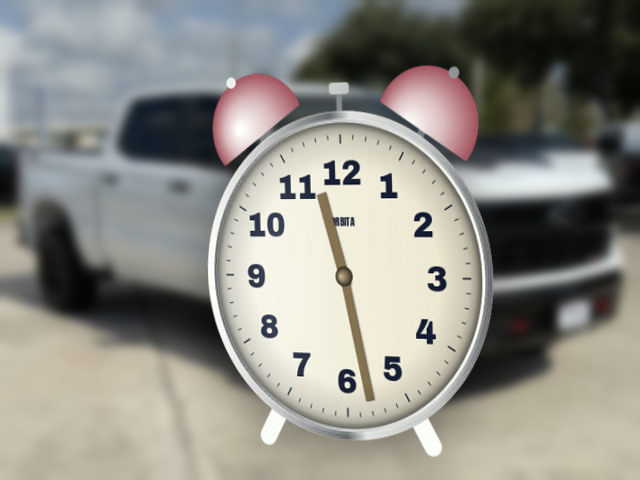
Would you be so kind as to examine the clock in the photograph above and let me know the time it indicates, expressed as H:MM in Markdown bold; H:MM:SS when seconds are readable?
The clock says **11:28**
